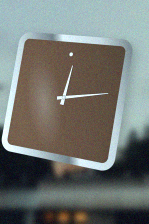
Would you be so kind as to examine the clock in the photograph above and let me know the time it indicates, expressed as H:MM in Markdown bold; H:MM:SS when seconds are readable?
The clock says **12:13**
